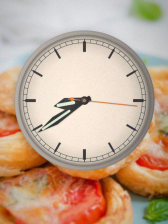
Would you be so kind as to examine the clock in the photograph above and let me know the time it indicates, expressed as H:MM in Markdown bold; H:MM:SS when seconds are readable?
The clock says **8:39:16**
